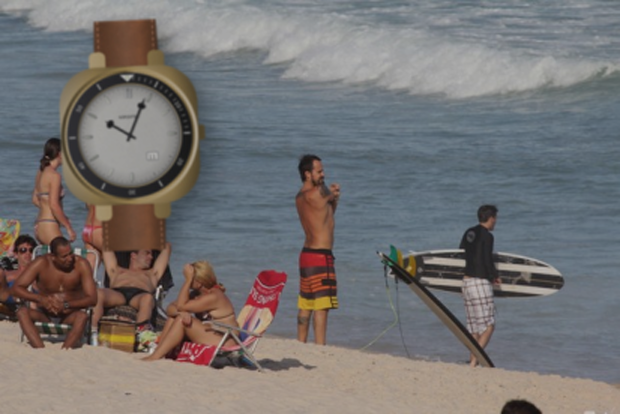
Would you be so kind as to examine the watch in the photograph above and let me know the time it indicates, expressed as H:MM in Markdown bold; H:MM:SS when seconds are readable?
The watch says **10:04**
